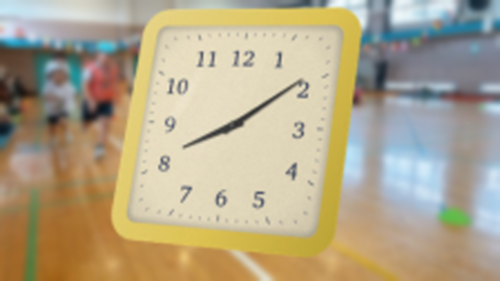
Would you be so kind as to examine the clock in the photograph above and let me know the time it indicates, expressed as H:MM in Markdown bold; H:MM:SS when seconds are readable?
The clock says **8:09**
